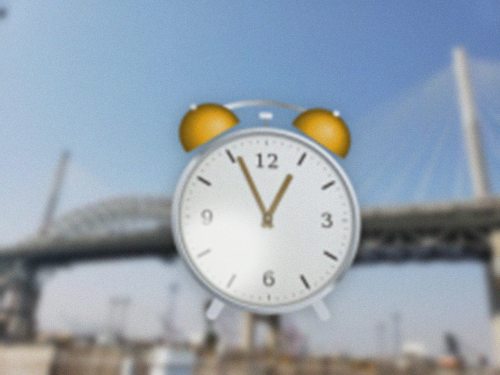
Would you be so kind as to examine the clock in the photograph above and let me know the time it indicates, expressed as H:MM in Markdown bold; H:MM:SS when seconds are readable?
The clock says **12:56**
